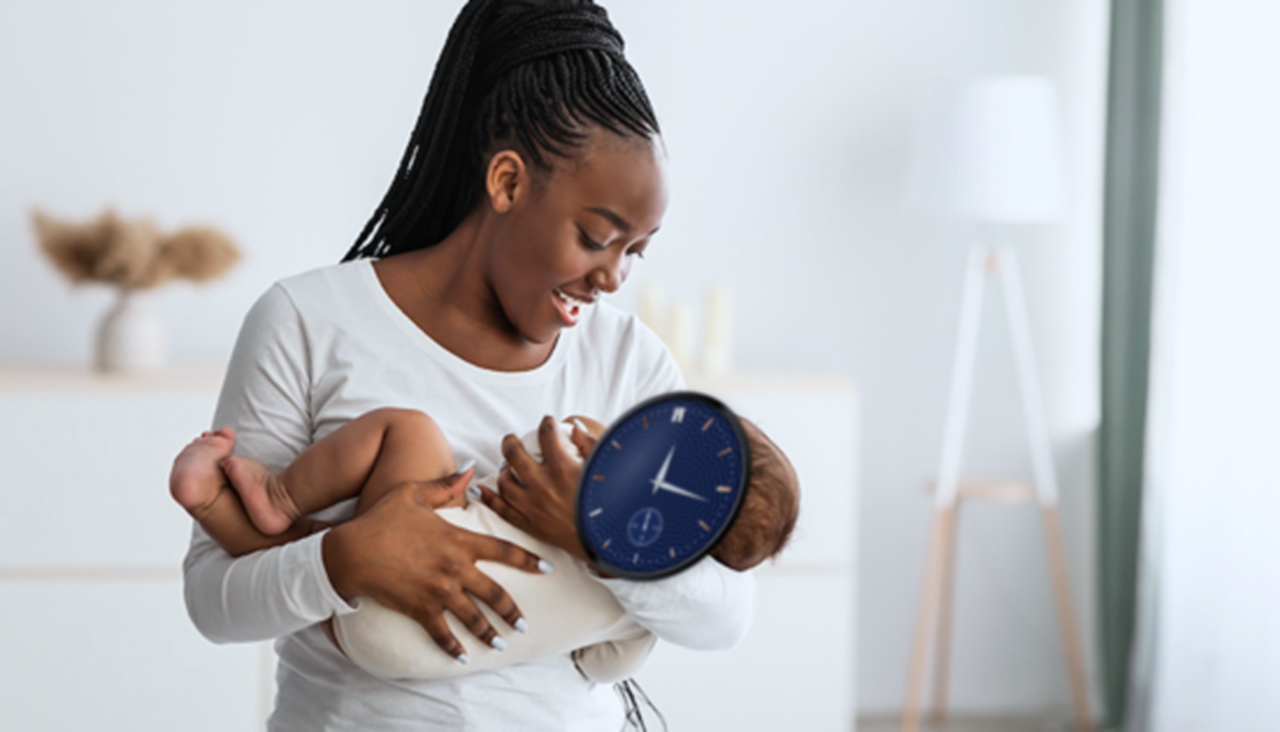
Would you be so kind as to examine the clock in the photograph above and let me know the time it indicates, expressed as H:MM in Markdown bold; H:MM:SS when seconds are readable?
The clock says **12:17**
